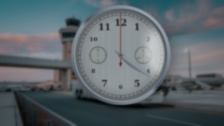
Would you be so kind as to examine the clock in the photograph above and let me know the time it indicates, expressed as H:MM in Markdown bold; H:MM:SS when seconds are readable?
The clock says **4:21**
